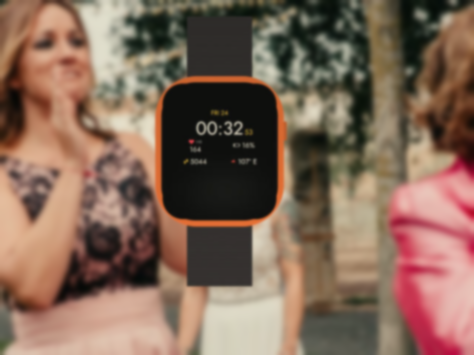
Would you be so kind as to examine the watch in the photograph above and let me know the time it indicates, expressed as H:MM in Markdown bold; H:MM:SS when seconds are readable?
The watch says **0:32**
